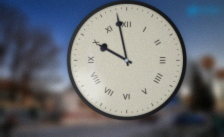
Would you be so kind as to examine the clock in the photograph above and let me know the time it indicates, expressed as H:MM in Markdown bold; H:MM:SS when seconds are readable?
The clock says **9:58**
